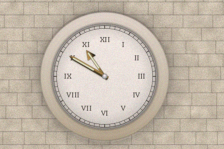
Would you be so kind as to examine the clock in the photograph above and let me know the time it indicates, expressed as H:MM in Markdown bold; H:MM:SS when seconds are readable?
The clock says **10:50**
